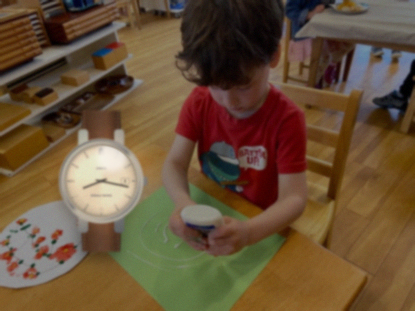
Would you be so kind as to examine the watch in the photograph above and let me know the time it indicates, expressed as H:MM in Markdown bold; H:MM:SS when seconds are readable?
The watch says **8:17**
